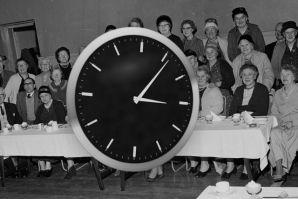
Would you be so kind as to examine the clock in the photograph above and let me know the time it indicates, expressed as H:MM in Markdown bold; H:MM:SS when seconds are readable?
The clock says **3:06**
